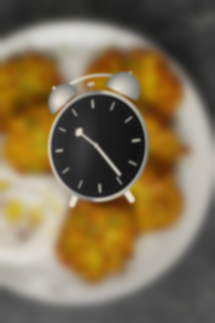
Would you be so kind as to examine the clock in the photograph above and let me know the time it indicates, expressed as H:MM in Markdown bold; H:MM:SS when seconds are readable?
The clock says **10:24**
